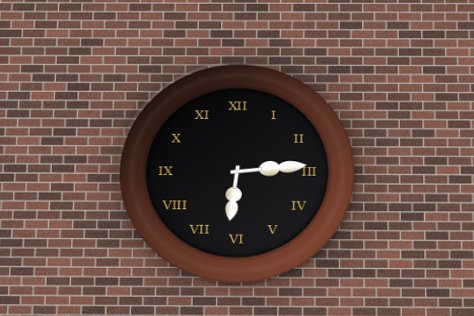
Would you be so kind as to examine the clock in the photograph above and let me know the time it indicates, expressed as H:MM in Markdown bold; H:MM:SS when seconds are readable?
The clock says **6:14**
